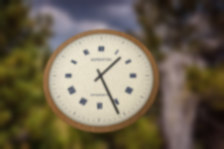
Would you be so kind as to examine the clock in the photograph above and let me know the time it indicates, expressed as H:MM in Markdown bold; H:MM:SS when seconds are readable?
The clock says **1:26**
